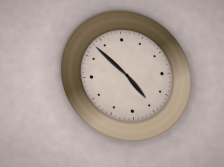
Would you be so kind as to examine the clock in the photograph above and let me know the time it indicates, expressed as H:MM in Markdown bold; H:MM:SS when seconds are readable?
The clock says **4:53**
